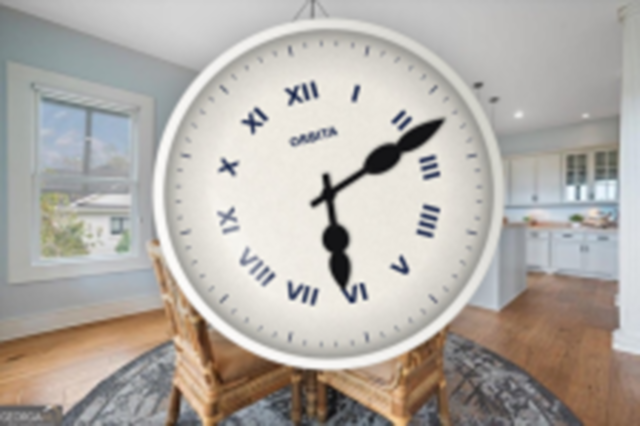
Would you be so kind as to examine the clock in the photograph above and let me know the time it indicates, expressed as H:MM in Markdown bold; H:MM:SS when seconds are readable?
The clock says **6:12**
